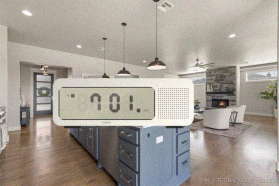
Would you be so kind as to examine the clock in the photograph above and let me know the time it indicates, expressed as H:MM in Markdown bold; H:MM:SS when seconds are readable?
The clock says **7:01**
